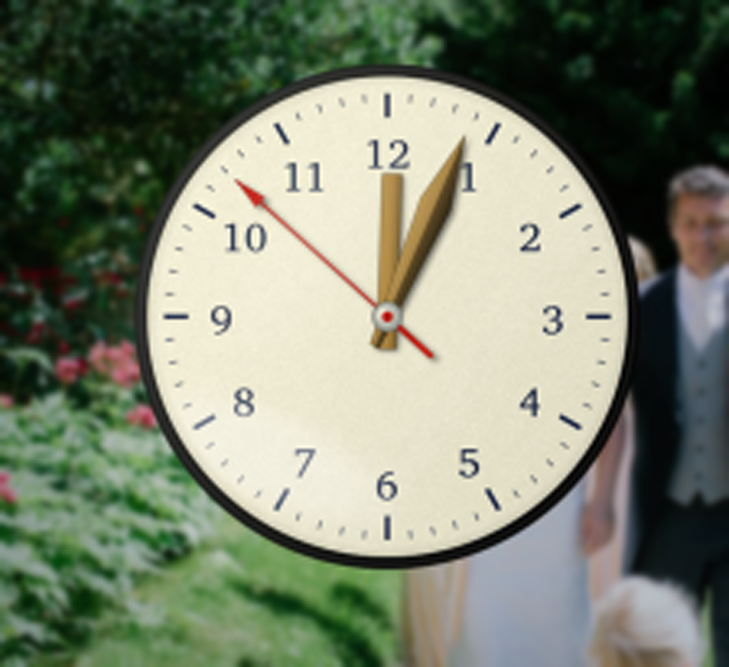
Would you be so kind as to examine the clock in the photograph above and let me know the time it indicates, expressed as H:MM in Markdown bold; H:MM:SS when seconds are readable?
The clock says **12:03:52**
